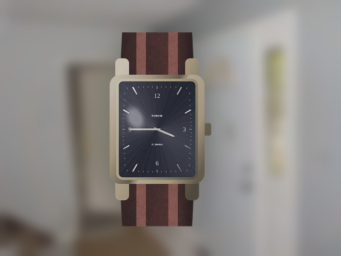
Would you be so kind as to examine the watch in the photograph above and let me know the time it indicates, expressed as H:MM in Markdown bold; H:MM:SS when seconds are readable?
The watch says **3:45**
